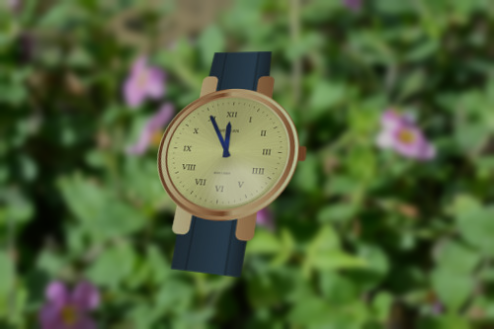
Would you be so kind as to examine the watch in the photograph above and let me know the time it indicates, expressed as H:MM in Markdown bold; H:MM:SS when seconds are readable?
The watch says **11:55**
